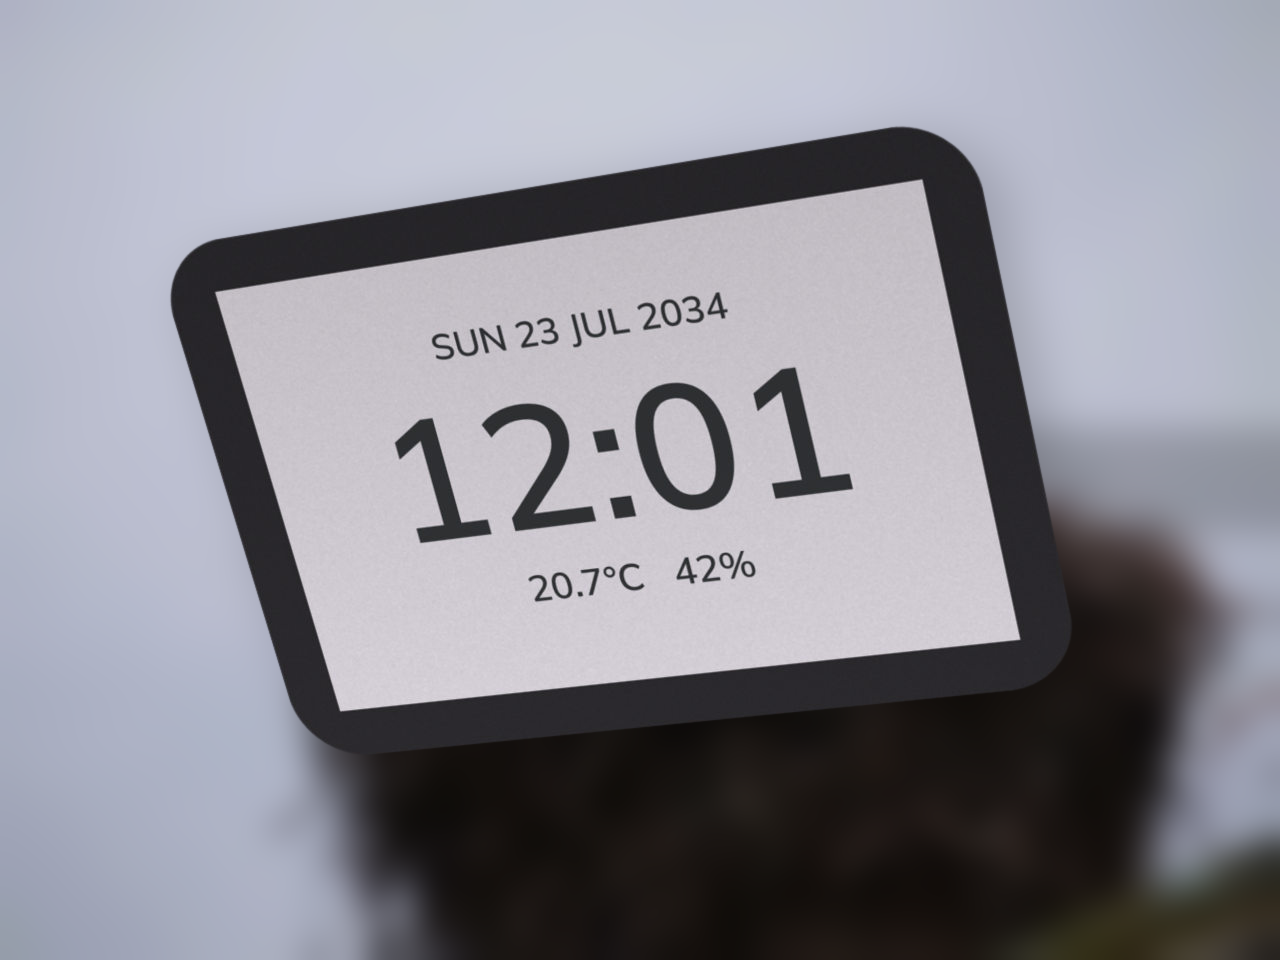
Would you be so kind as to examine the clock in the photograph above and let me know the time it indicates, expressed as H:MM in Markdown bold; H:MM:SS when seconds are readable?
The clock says **12:01**
